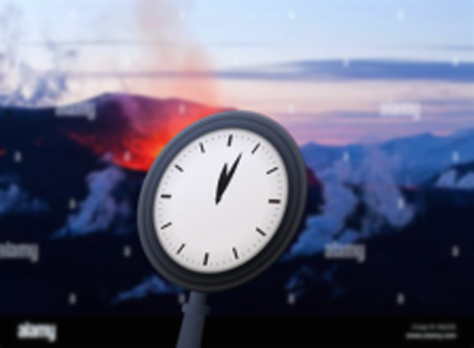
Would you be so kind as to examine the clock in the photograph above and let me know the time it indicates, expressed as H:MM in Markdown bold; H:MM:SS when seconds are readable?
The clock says **12:03**
